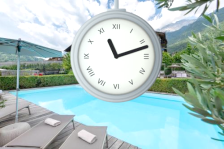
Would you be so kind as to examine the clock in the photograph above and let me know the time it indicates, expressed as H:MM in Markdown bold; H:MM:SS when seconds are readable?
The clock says **11:12**
